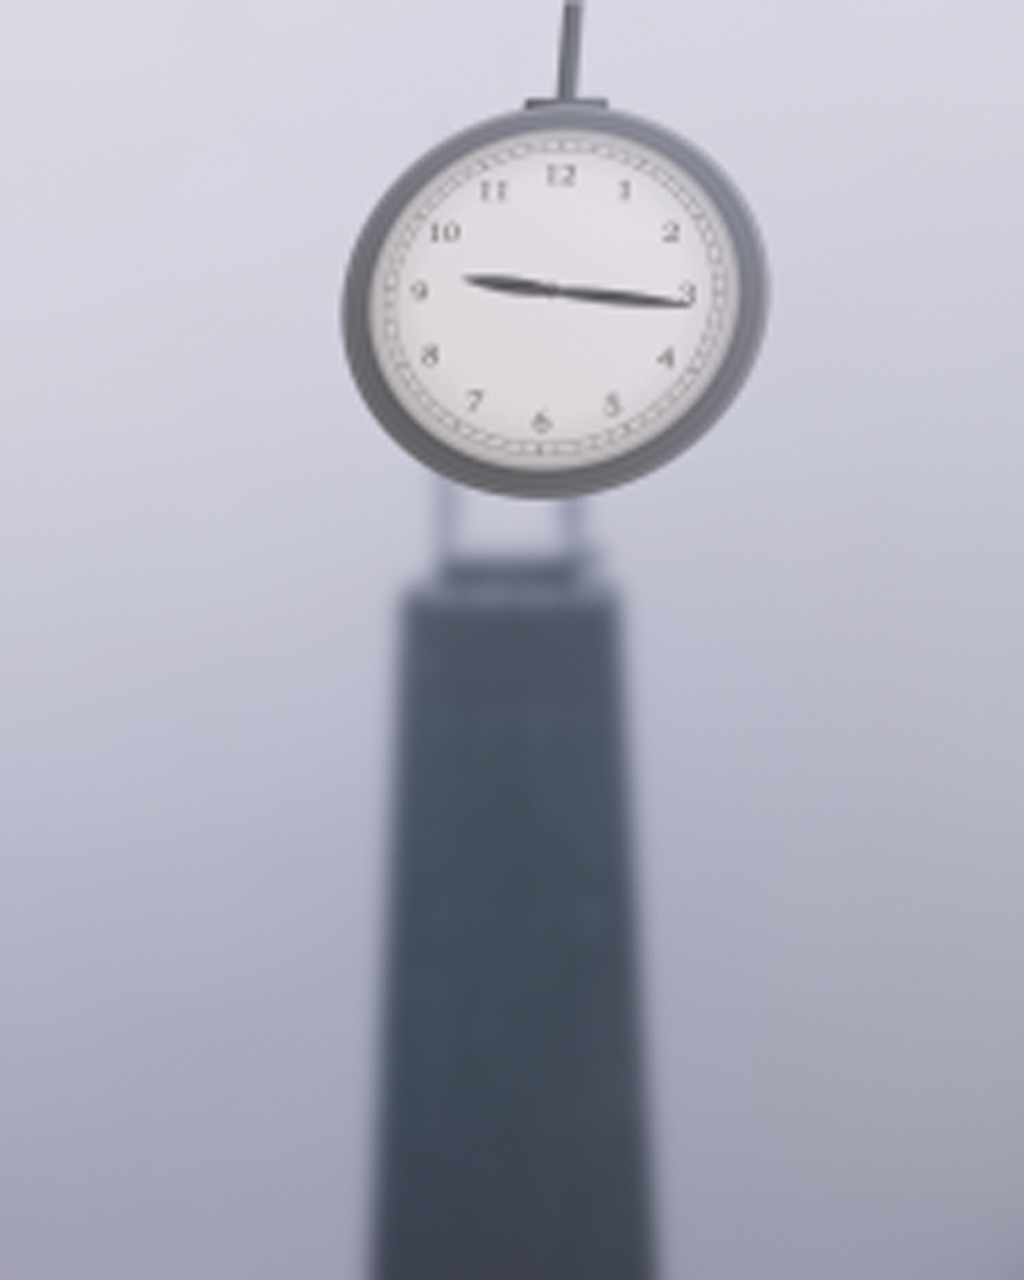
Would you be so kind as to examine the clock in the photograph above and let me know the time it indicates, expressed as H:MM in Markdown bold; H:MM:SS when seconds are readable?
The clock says **9:16**
